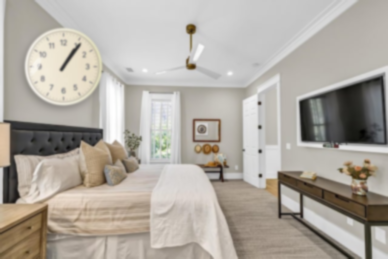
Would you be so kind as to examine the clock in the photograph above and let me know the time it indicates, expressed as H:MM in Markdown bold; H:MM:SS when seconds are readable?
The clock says **1:06**
